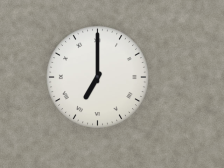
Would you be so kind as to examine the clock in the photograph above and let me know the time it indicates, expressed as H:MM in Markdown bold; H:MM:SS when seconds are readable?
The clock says **7:00**
